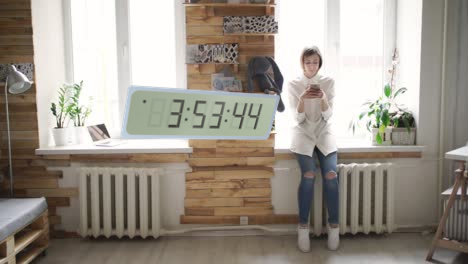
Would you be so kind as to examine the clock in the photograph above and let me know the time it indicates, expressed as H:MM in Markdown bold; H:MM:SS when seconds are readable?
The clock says **3:53:44**
